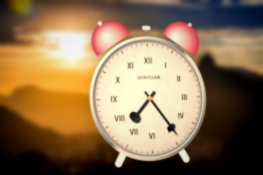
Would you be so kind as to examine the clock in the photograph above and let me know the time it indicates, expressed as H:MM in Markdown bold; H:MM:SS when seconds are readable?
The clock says **7:24**
